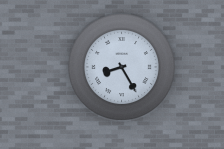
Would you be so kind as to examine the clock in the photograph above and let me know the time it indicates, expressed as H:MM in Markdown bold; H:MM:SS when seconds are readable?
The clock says **8:25**
